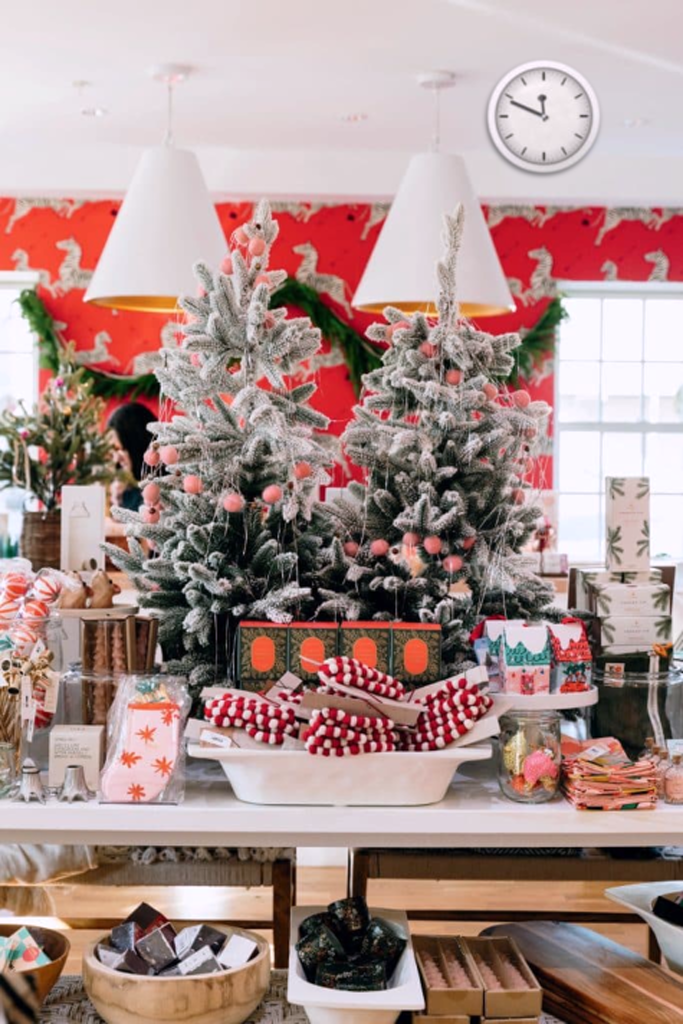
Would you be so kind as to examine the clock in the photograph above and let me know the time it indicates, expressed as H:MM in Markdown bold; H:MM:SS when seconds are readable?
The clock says **11:49**
